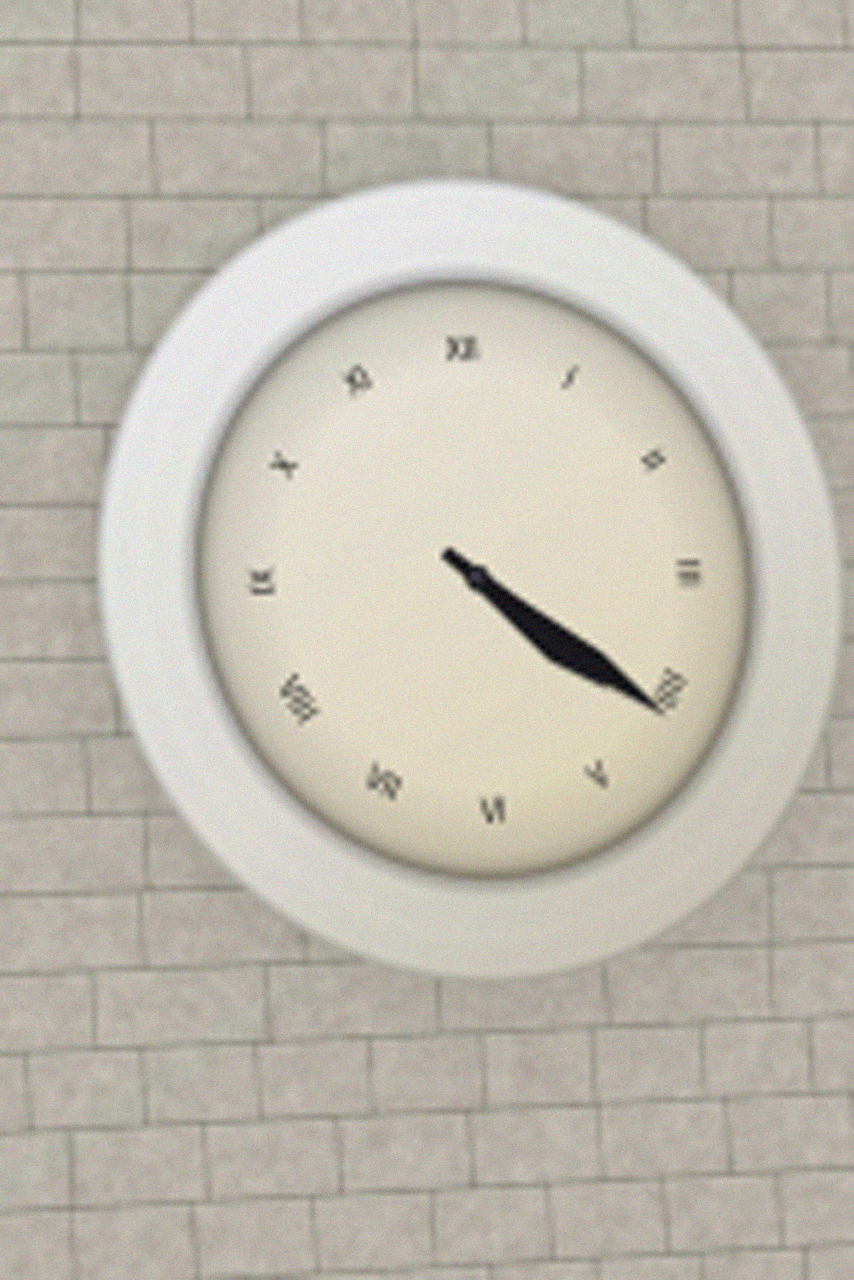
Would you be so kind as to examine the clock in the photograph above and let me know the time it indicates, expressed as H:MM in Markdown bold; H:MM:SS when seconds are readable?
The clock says **4:21**
